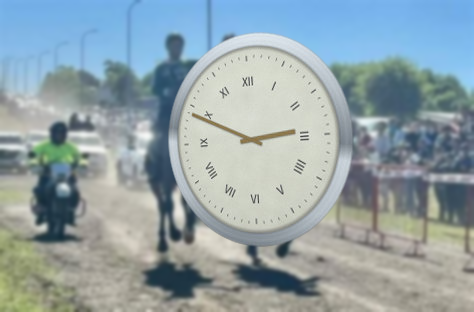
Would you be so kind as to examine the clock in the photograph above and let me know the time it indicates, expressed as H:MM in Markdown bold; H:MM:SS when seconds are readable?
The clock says **2:49**
